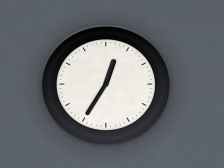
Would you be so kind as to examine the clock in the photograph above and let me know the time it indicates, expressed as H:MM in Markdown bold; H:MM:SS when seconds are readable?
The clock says **12:35**
